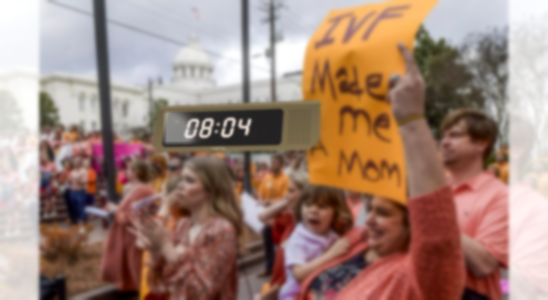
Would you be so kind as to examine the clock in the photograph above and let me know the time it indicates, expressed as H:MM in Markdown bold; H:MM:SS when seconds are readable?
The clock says **8:04**
